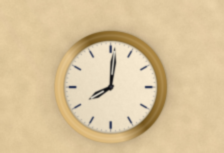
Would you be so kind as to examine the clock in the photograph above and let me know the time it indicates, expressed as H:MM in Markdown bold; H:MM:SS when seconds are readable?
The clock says **8:01**
